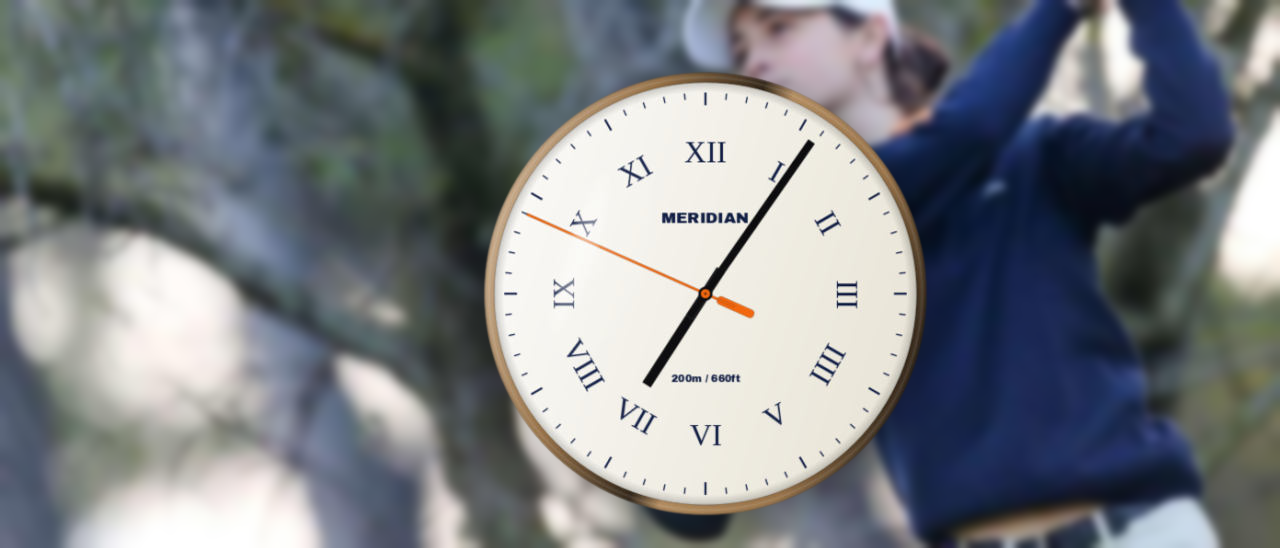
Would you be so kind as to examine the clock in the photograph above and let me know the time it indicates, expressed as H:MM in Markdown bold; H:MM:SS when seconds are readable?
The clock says **7:05:49**
